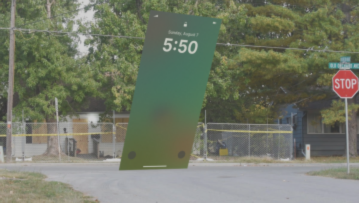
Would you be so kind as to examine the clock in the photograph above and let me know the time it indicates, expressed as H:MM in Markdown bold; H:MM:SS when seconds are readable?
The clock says **5:50**
